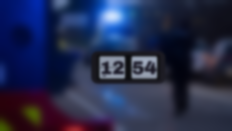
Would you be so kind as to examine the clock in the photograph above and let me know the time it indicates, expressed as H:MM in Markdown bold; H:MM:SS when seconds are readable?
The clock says **12:54**
